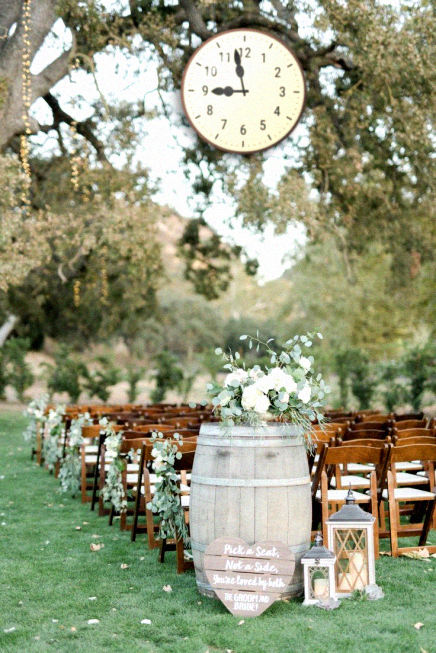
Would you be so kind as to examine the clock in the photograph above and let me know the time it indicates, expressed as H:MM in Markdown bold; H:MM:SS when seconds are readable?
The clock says **8:58**
